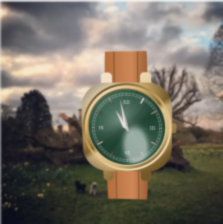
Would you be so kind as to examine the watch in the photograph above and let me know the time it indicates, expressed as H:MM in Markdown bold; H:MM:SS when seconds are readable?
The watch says **10:58**
